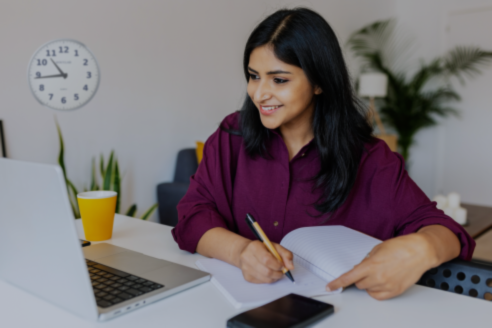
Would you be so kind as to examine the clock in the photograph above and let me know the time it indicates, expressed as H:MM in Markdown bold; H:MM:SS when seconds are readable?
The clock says **10:44**
